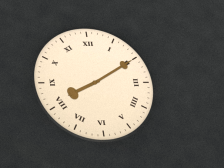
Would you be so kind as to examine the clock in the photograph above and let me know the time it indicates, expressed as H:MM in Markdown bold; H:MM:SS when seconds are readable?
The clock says **8:10**
